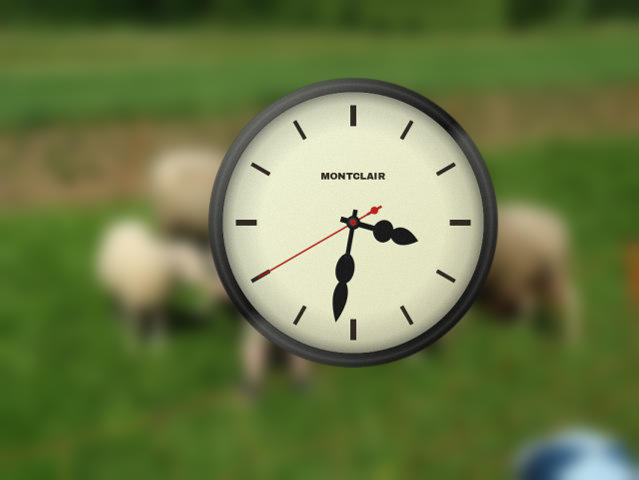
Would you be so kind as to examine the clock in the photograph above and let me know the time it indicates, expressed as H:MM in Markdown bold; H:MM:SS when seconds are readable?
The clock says **3:31:40**
